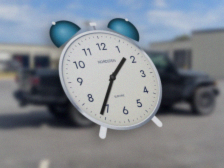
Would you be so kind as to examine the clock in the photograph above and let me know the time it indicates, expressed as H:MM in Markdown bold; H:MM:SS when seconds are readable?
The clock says **1:36**
